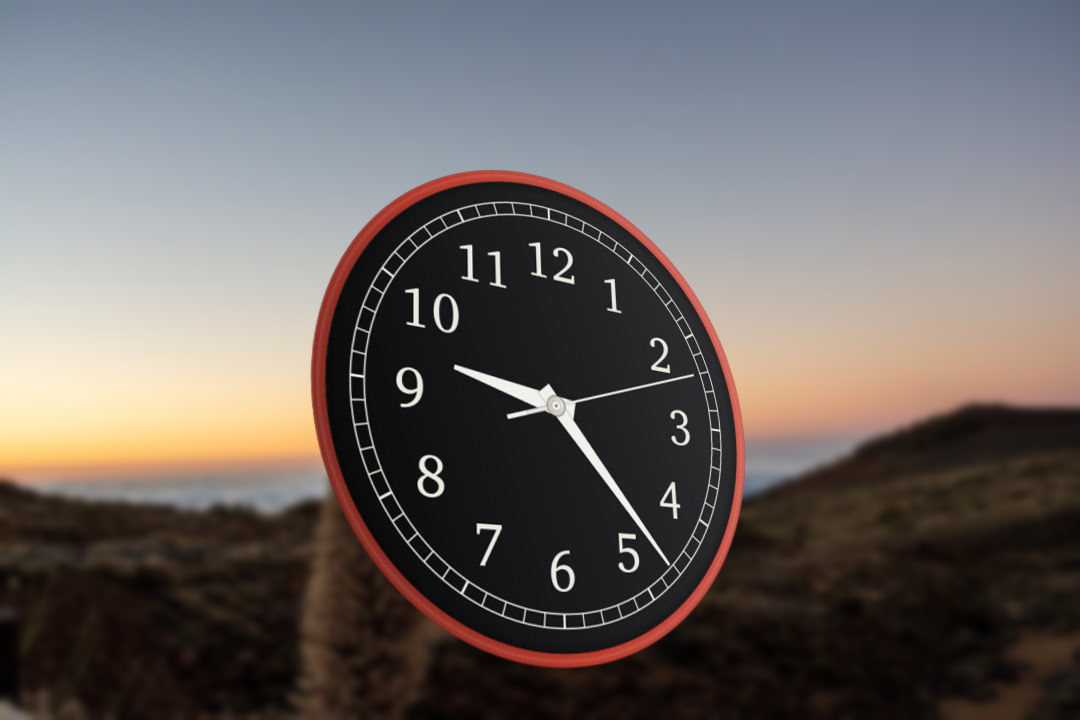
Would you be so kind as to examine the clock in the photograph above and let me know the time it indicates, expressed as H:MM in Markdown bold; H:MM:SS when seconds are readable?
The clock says **9:23:12**
